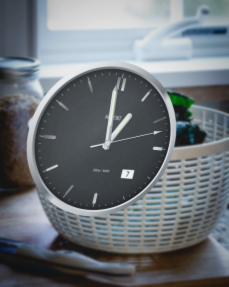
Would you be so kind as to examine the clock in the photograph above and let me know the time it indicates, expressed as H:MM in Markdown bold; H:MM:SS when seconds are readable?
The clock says **12:59:12**
